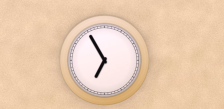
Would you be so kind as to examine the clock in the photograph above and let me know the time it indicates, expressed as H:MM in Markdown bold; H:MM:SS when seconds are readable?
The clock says **6:55**
